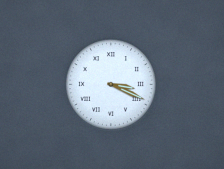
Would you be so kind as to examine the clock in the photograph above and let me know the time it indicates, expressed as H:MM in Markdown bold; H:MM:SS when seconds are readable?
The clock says **3:19**
